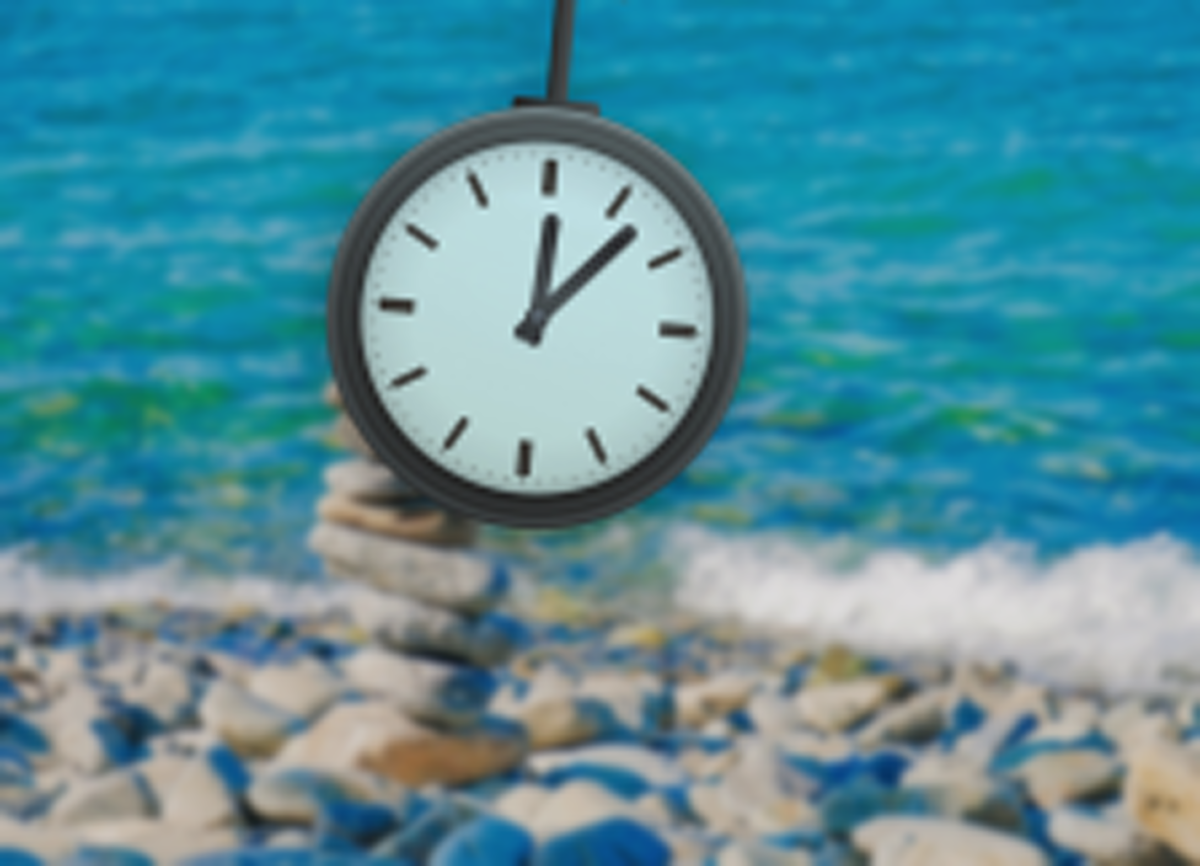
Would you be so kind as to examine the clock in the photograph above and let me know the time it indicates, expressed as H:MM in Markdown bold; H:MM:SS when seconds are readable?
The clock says **12:07**
